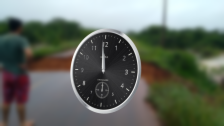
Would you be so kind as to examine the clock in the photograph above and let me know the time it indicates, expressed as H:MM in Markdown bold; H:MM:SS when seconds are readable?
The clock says **11:59**
